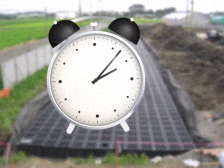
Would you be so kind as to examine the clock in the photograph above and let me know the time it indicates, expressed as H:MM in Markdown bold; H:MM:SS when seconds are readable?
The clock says **2:07**
